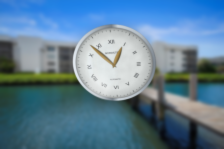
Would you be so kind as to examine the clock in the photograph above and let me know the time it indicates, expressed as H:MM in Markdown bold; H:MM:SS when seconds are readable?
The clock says **12:53**
